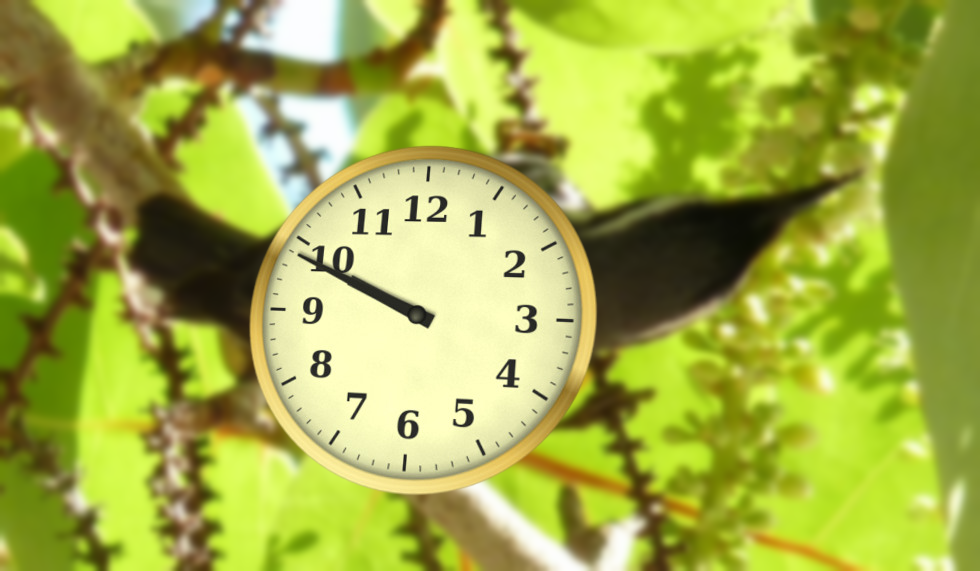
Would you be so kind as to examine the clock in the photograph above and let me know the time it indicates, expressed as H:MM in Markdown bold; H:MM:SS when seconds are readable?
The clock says **9:49**
